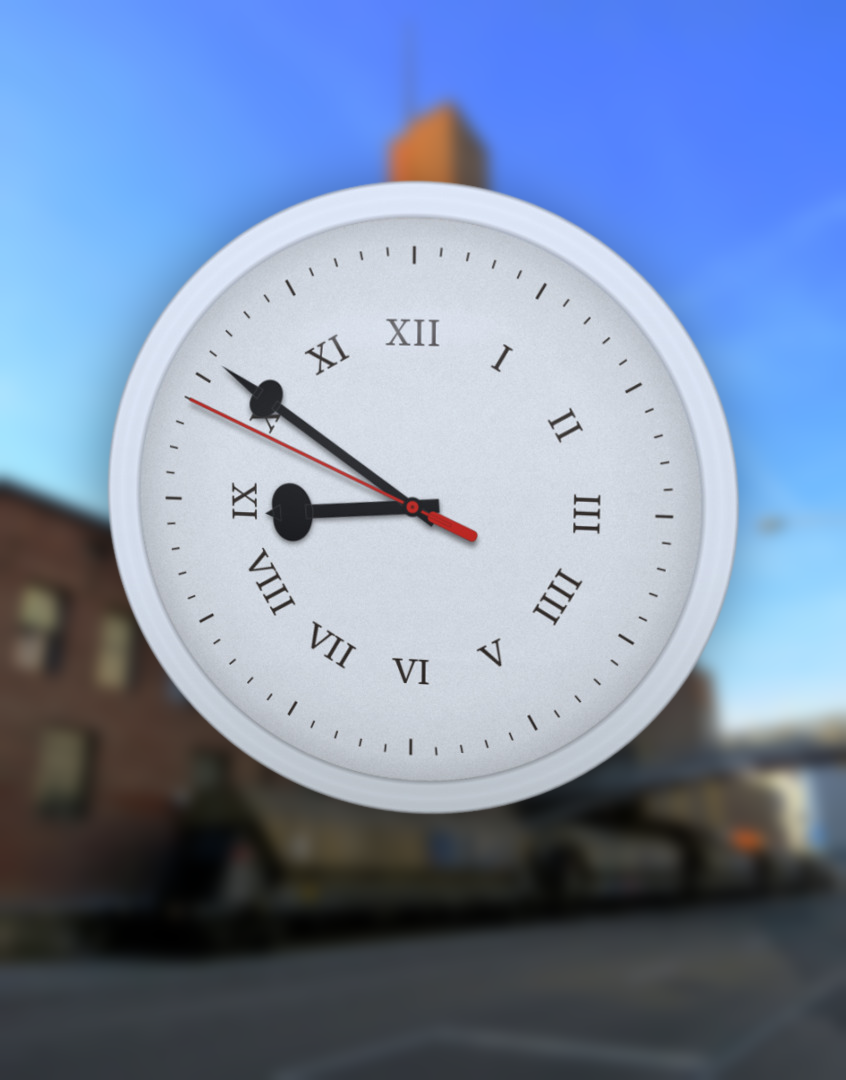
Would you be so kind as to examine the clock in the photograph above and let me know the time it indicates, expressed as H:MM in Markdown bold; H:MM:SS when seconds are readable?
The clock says **8:50:49**
